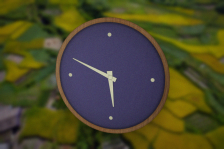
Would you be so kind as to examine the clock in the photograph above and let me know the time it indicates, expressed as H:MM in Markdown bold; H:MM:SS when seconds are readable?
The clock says **5:49**
